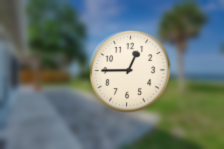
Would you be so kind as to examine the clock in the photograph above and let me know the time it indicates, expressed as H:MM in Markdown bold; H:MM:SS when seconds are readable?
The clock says **12:45**
